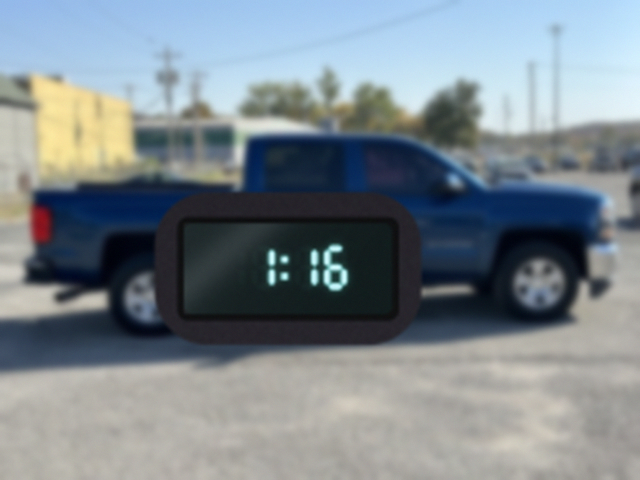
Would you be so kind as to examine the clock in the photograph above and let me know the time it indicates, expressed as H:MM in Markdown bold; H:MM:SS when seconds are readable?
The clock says **1:16**
